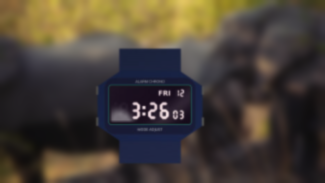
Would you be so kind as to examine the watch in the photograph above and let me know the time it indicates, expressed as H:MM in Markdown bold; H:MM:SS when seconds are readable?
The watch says **3:26**
